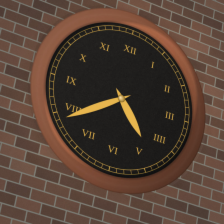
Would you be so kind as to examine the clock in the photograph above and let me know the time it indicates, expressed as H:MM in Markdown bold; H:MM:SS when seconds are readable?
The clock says **4:39**
